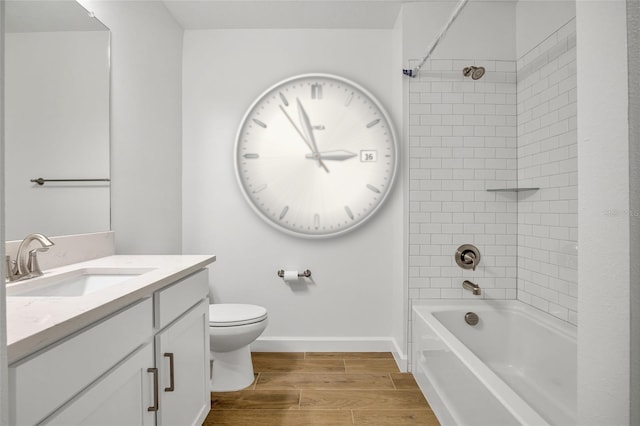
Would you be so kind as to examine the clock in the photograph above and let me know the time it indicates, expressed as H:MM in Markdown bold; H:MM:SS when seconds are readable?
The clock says **2:56:54**
